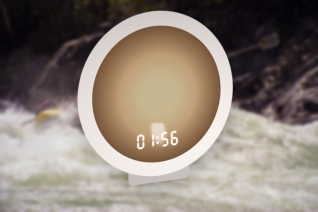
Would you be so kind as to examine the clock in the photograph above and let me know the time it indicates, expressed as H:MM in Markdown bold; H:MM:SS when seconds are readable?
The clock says **1:56**
